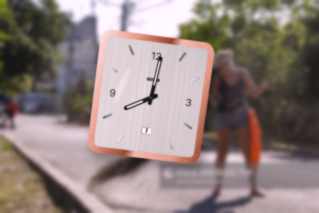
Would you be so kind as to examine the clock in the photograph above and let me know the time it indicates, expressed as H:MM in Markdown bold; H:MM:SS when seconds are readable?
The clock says **8:01**
